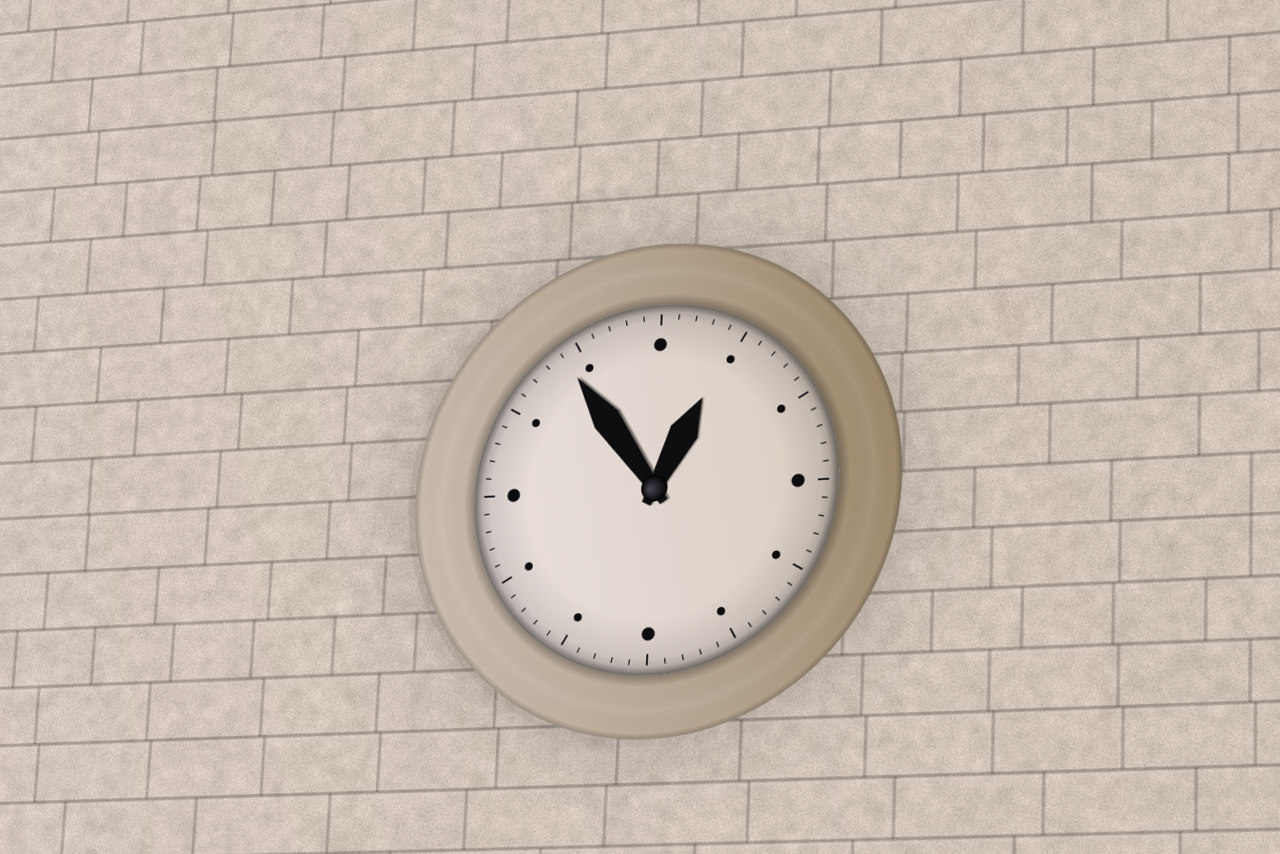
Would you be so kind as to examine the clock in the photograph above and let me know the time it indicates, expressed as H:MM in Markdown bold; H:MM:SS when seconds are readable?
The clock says **12:54**
